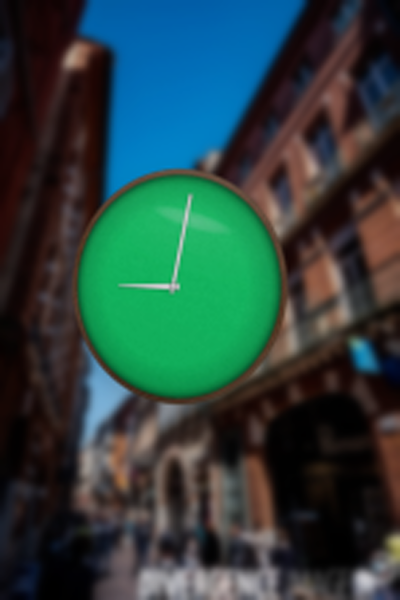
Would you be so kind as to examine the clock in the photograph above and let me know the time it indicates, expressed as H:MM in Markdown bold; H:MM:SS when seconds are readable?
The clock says **9:02**
